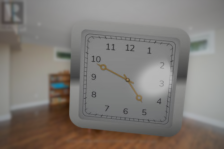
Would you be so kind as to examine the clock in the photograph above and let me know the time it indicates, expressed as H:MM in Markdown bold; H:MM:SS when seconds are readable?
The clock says **4:49**
